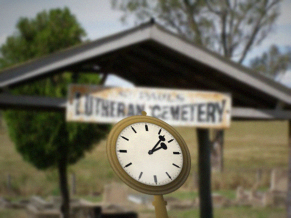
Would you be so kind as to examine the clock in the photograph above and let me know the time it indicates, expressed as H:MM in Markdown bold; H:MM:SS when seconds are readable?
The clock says **2:07**
